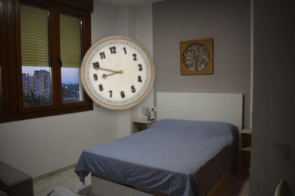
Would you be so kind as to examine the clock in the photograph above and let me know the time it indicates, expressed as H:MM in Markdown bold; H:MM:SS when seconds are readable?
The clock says **8:49**
